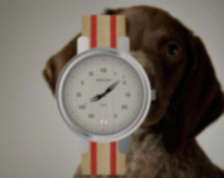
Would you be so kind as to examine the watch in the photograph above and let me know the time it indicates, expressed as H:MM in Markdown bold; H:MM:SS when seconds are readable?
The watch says **8:08**
